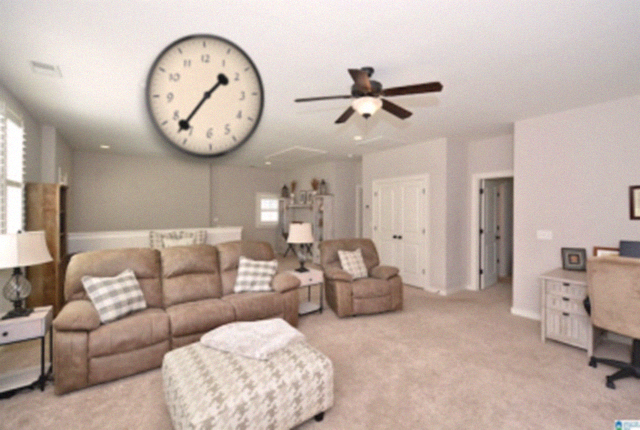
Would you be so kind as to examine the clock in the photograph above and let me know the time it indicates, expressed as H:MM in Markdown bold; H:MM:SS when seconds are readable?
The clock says **1:37**
